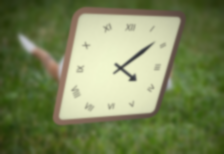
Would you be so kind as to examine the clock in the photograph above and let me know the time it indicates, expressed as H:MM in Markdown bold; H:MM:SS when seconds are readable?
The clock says **4:08**
